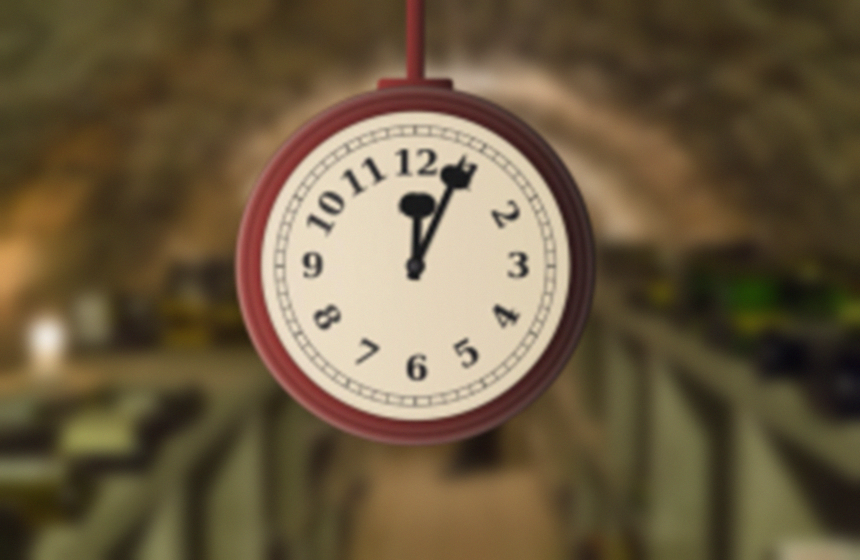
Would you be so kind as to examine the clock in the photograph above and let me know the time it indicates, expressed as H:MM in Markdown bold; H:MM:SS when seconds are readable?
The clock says **12:04**
